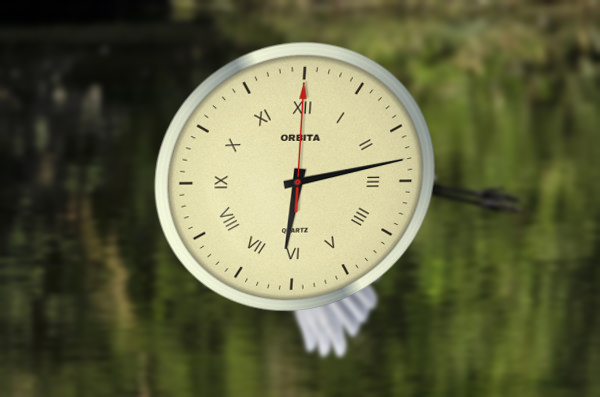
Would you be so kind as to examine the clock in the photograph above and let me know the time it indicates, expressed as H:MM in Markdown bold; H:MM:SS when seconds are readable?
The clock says **6:13:00**
